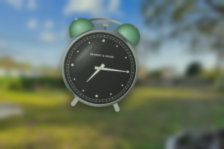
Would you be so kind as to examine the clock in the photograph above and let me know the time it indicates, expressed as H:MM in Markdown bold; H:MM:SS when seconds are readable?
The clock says **7:15**
